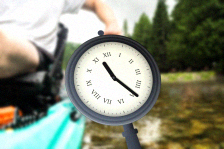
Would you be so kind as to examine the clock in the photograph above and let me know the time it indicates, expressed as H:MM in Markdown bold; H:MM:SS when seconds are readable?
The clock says **11:24**
